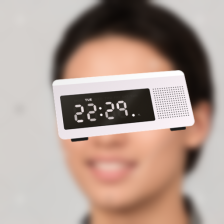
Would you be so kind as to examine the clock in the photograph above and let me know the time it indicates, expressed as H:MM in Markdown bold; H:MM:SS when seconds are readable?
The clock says **22:29**
